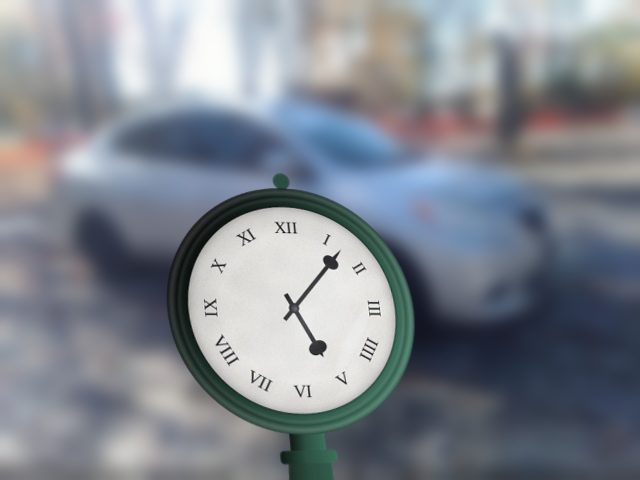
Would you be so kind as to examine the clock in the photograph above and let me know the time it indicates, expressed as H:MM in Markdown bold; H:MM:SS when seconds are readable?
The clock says **5:07**
